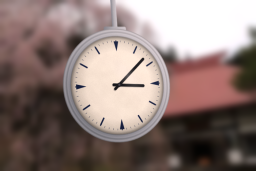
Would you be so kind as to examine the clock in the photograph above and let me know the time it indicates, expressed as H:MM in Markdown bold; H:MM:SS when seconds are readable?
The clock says **3:08**
